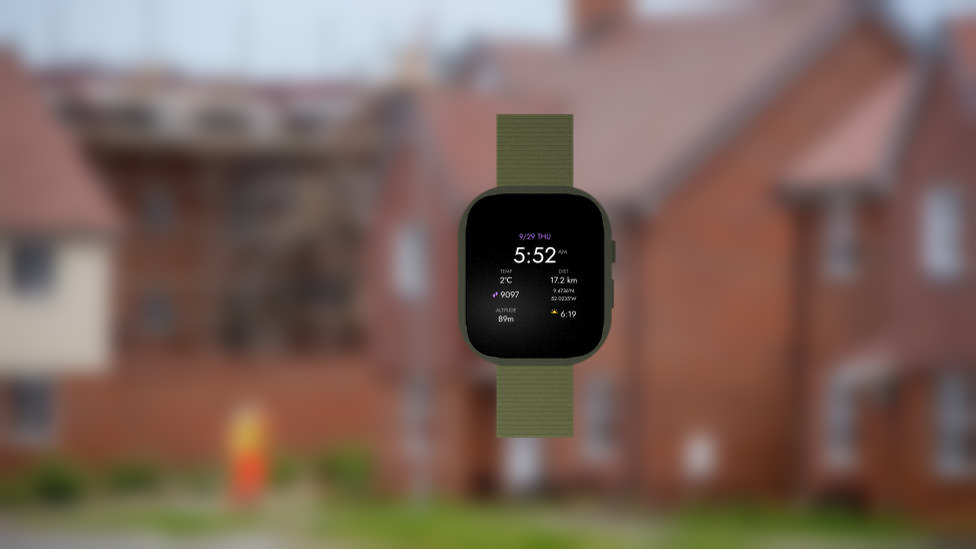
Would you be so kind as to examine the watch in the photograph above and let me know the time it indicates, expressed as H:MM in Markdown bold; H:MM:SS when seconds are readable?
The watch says **5:52**
